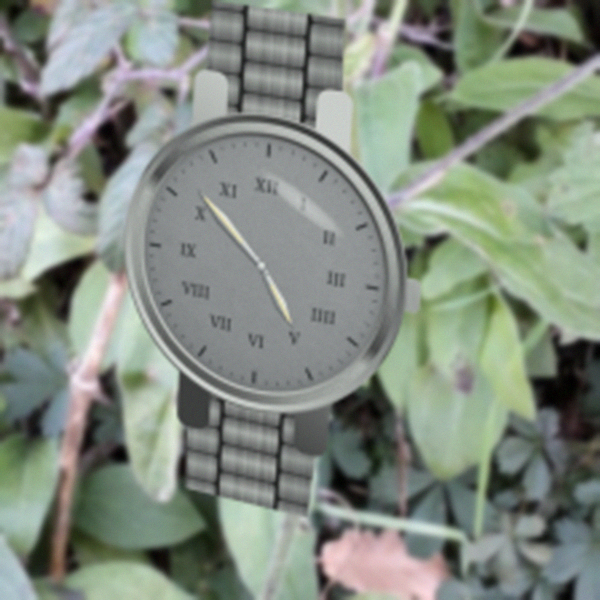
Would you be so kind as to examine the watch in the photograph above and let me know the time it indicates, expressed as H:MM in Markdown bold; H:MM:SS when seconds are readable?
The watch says **4:52**
